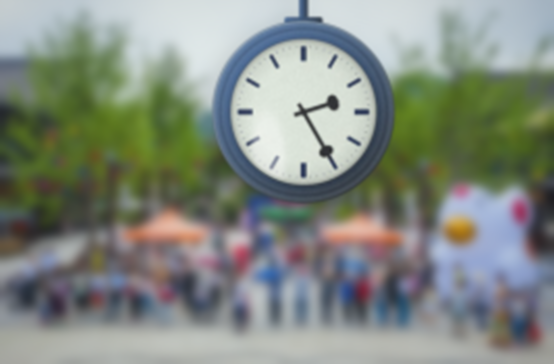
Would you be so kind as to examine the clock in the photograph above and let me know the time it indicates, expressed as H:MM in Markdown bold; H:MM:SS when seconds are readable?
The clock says **2:25**
